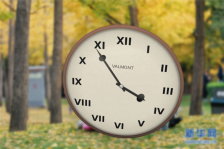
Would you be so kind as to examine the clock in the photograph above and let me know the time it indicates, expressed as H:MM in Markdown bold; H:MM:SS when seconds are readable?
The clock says **3:54**
